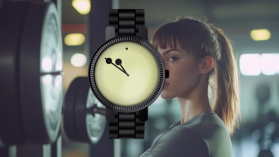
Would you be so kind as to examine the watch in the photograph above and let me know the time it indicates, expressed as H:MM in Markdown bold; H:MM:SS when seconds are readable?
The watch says **10:51**
